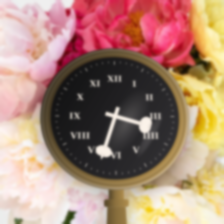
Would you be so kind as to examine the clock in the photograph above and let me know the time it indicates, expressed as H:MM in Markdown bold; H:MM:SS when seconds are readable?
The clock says **3:33**
